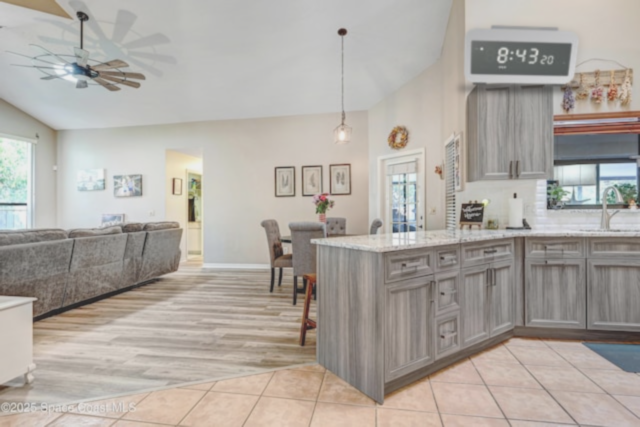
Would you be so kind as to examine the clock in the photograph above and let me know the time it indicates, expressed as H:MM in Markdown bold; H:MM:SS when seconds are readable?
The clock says **8:43**
